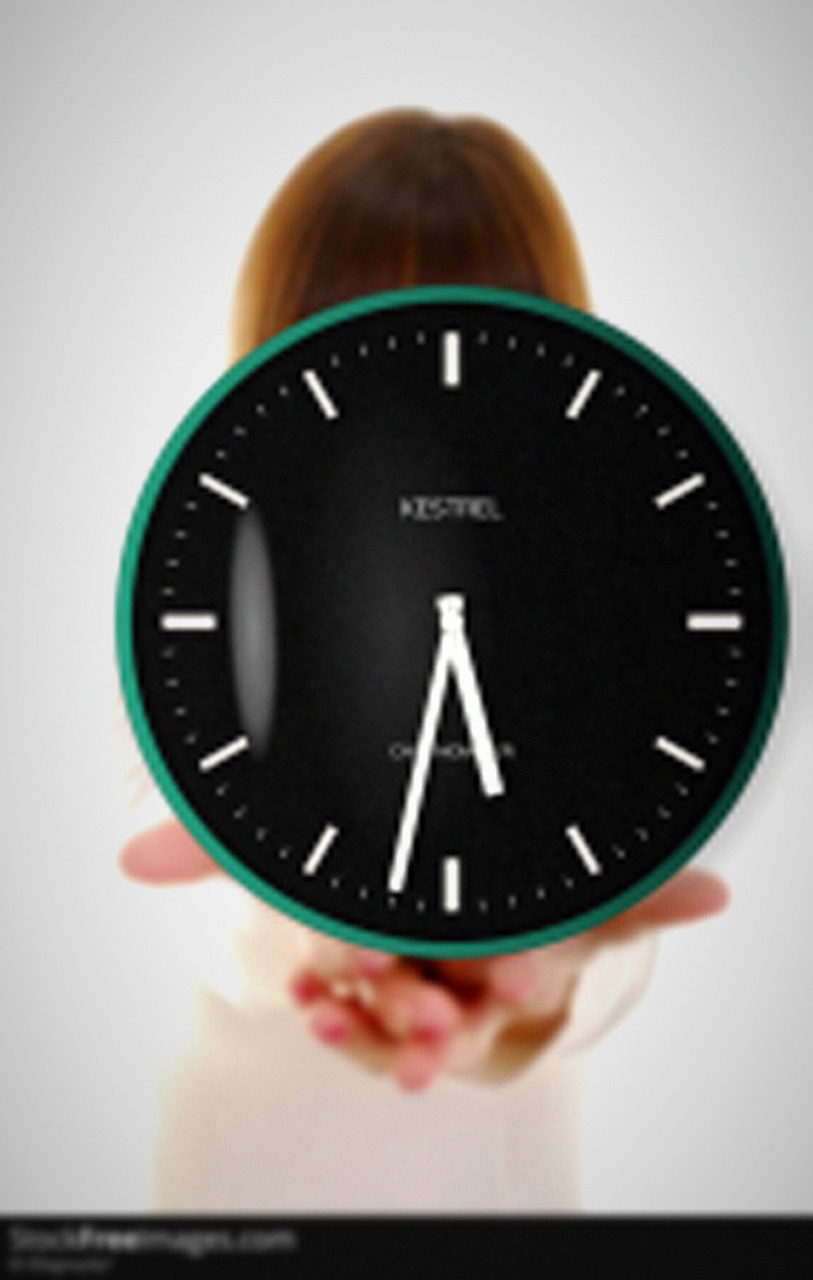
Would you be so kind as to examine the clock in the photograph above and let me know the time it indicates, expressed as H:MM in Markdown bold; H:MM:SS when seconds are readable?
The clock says **5:32**
